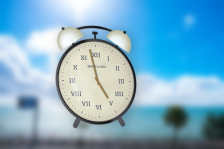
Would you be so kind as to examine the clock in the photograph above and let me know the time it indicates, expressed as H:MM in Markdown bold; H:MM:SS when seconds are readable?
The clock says **4:58**
